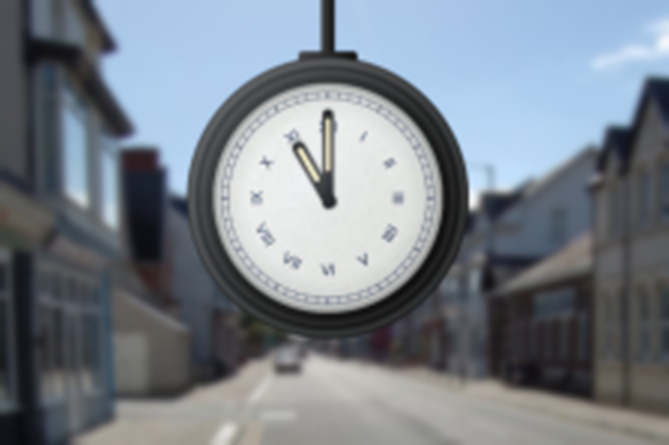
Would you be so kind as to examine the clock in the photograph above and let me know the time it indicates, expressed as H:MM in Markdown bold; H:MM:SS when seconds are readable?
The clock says **11:00**
